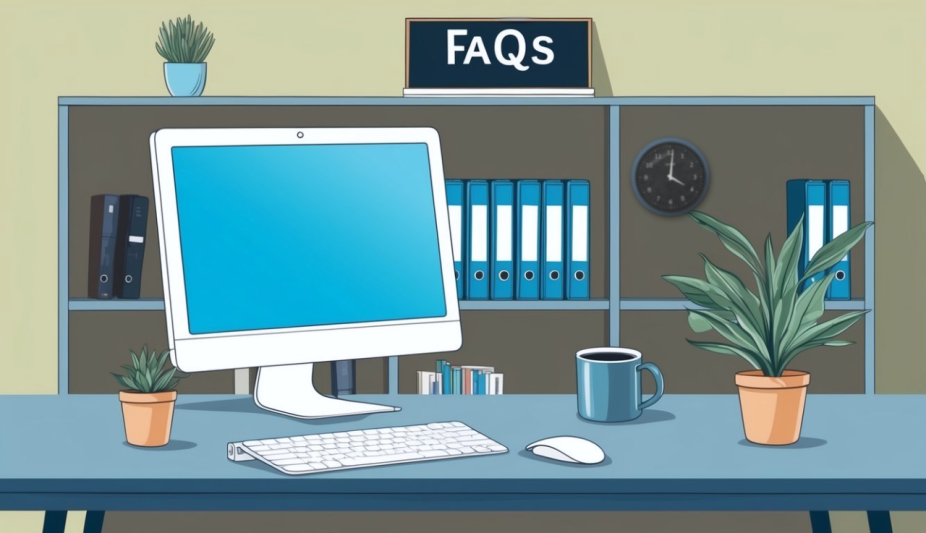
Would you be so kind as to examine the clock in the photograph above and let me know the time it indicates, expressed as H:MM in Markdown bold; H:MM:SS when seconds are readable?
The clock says **4:01**
